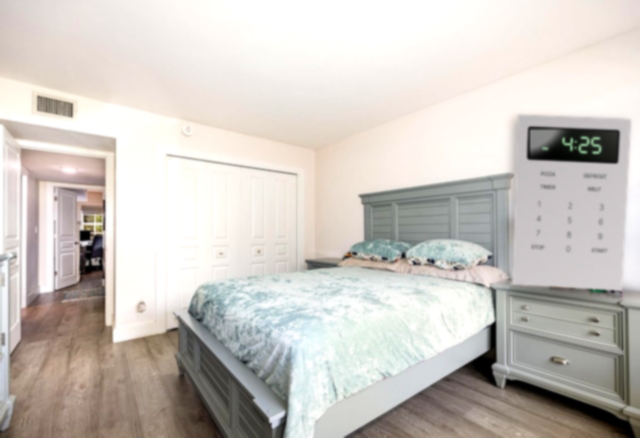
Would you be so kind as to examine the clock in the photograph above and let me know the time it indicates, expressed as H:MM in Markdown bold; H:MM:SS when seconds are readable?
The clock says **4:25**
